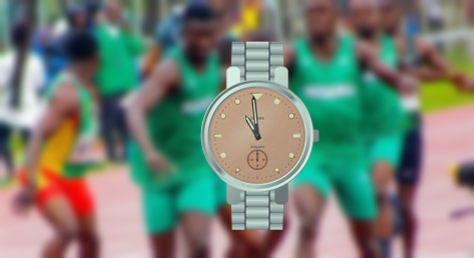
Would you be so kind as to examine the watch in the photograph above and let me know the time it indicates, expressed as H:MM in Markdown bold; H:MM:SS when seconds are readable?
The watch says **10:59**
